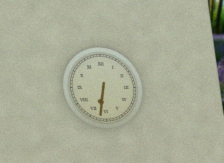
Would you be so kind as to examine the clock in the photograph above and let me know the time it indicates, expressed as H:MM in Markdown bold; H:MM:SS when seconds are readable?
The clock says **6:32**
